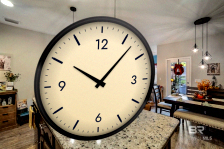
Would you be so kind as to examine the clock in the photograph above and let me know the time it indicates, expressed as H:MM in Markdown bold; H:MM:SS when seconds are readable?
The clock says **10:07**
